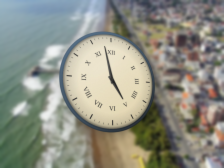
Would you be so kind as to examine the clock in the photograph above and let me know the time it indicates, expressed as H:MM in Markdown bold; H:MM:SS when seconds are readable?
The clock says **4:58**
